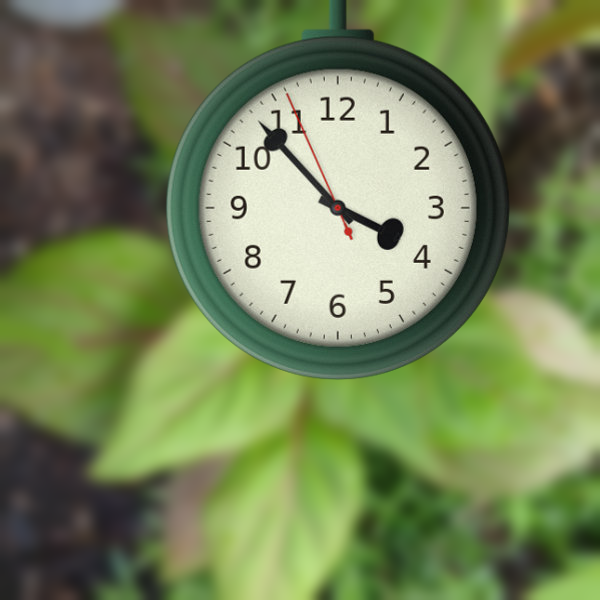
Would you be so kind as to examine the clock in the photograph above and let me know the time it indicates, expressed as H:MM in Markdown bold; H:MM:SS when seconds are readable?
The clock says **3:52:56**
